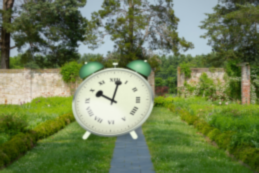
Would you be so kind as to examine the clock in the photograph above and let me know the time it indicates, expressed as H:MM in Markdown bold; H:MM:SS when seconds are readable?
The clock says **10:02**
